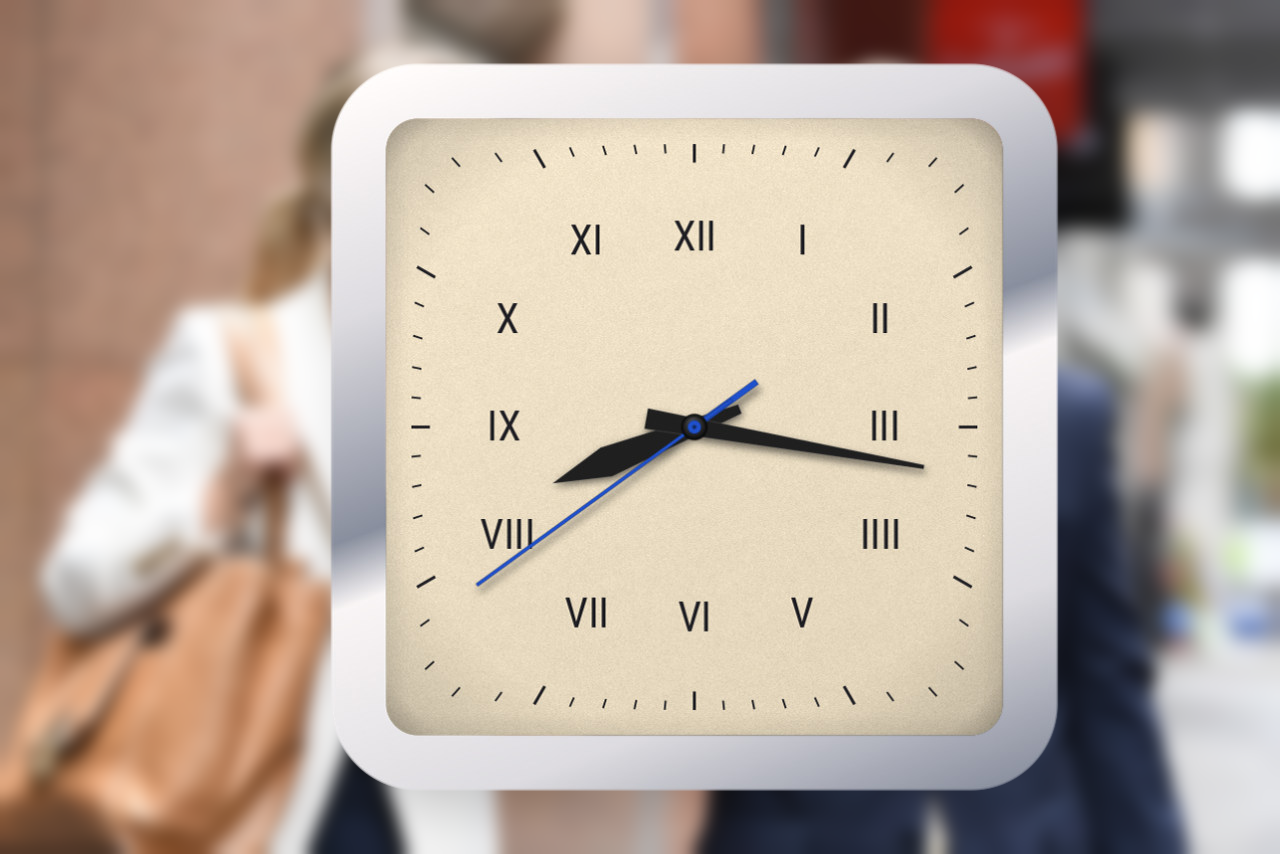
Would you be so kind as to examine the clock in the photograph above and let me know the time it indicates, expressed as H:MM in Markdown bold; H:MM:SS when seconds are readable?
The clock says **8:16:39**
